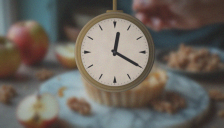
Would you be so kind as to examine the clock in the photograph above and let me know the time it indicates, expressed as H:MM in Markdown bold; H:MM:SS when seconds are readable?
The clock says **12:20**
